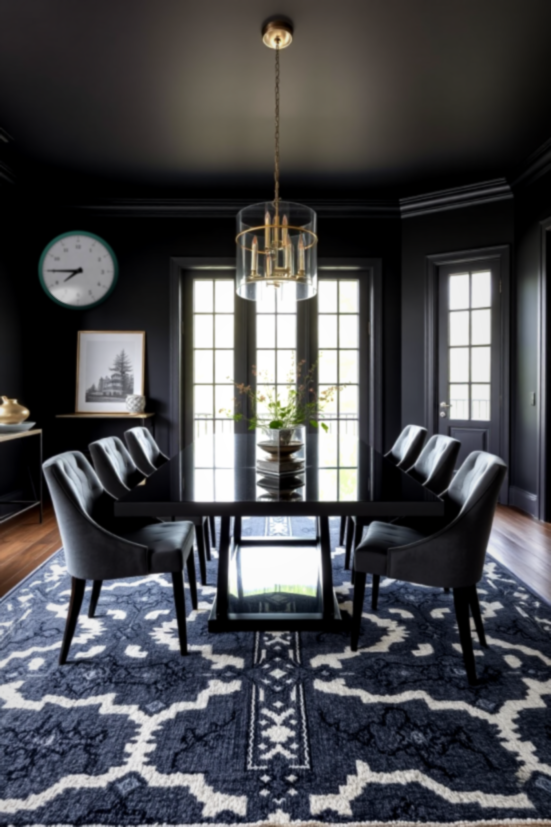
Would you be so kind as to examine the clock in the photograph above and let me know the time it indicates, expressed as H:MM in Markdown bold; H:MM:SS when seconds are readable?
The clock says **7:45**
